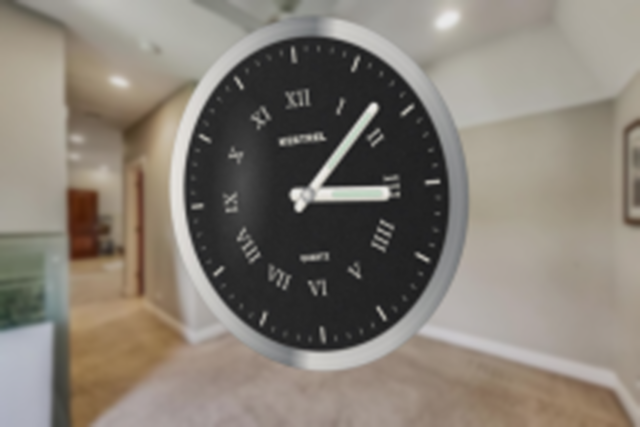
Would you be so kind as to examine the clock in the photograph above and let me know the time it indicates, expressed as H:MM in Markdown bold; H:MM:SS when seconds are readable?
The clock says **3:08**
